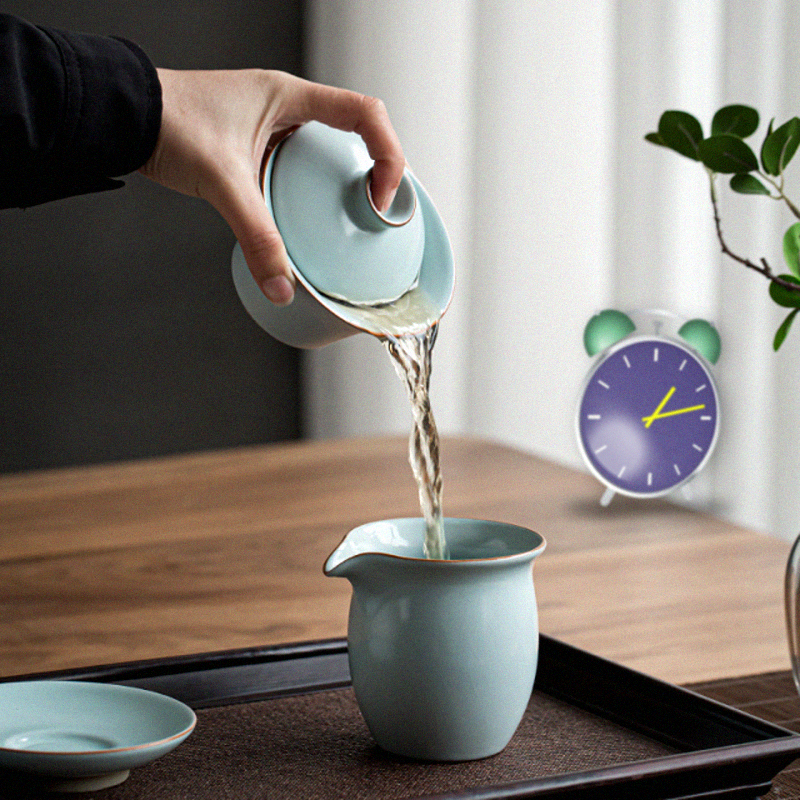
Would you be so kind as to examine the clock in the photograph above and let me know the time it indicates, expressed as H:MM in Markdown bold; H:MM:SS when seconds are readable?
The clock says **1:13**
